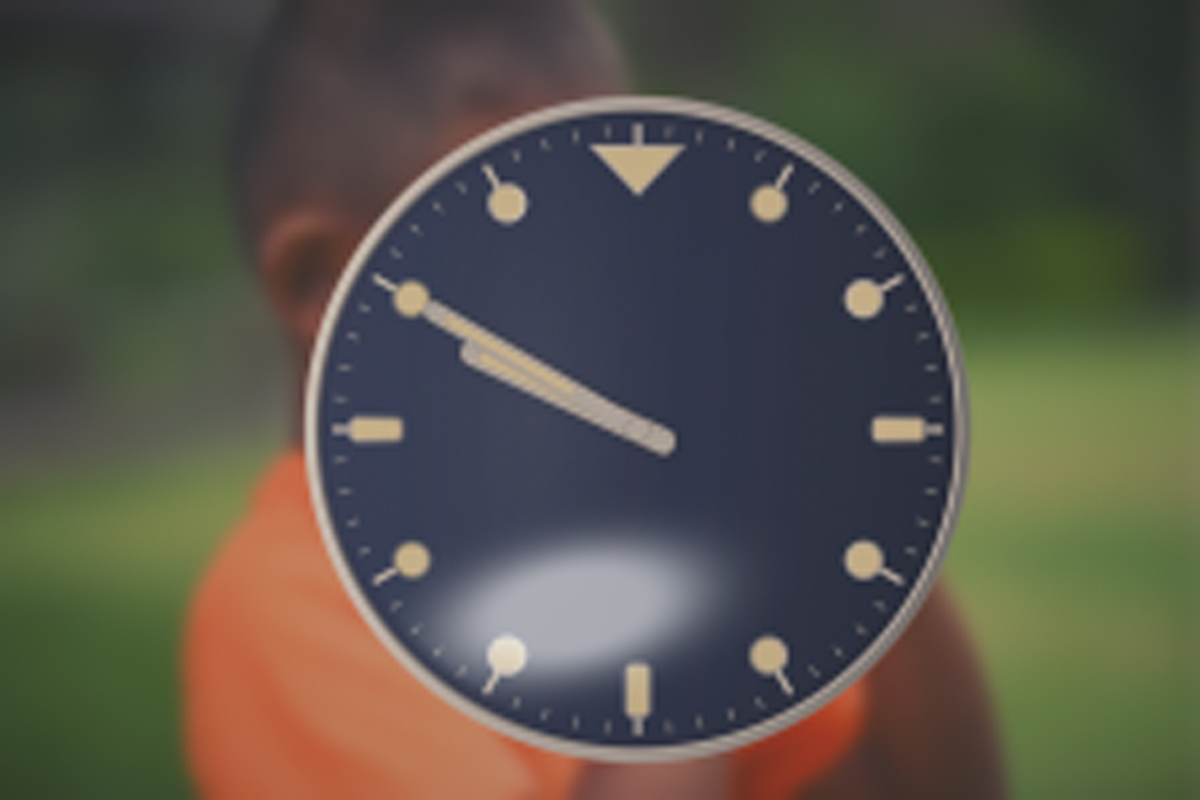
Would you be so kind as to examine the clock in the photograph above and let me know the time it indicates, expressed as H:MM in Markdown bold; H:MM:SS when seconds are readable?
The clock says **9:50**
